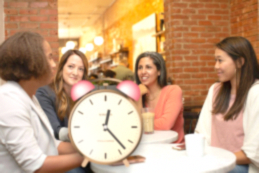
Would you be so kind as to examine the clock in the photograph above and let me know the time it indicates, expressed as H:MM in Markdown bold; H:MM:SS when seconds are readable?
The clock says **12:23**
